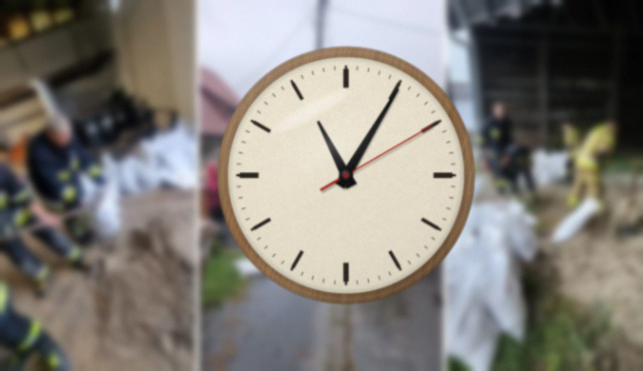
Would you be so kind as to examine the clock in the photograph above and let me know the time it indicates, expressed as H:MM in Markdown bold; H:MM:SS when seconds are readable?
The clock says **11:05:10**
